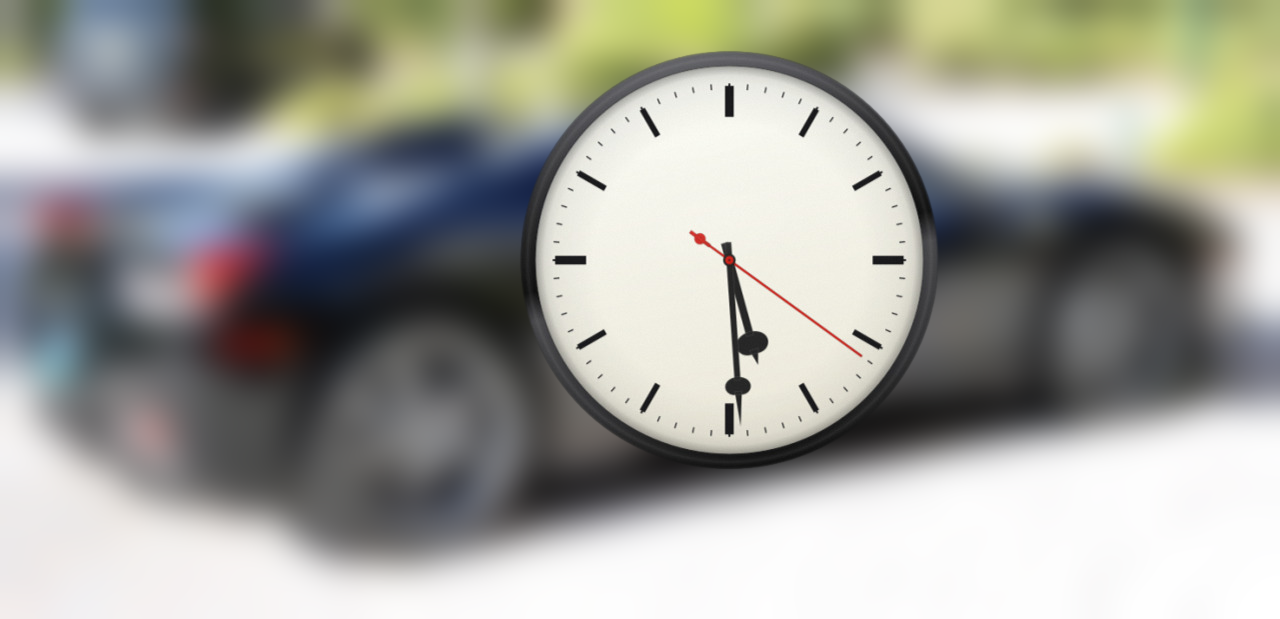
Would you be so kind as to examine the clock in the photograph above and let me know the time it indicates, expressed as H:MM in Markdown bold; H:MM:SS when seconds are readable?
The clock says **5:29:21**
